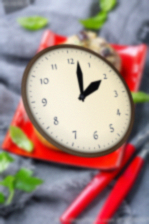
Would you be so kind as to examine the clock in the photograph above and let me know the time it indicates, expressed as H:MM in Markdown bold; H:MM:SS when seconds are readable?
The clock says **2:02**
